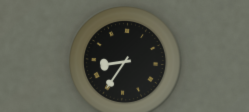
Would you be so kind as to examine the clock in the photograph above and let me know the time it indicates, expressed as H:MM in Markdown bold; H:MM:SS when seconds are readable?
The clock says **8:35**
